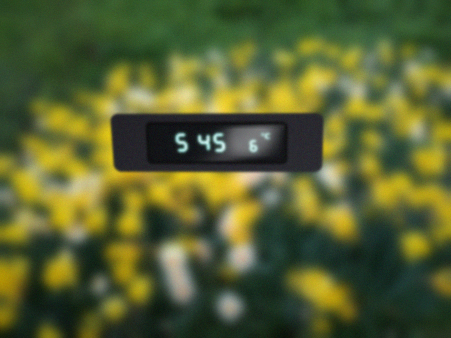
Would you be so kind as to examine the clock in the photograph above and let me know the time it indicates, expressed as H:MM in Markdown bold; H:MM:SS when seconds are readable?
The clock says **5:45**
